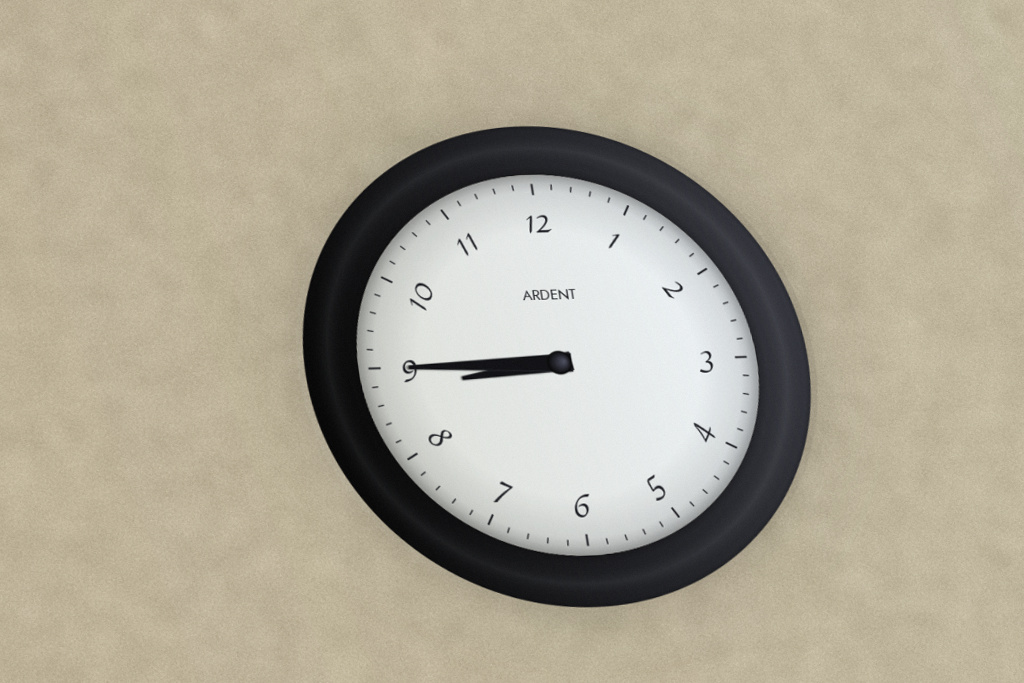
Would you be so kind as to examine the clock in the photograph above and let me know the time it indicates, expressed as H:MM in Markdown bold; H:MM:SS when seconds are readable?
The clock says **8:45**
